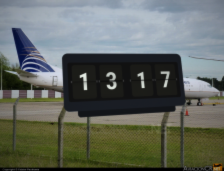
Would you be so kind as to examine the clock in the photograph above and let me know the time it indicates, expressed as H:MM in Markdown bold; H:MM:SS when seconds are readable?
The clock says **13:17**
